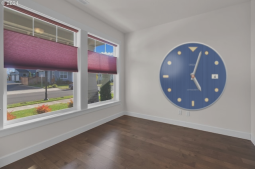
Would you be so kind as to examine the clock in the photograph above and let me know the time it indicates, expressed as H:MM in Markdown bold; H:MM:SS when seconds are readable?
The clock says **5:03**
